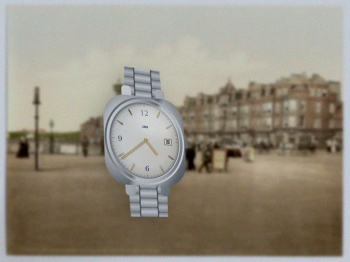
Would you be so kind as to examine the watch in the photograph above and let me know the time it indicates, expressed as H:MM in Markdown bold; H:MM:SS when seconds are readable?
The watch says **4:39**
